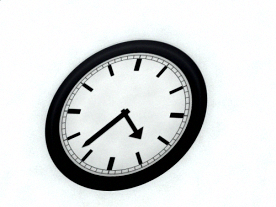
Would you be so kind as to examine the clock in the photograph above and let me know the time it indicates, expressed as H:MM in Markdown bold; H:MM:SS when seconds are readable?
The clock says **4:37**
